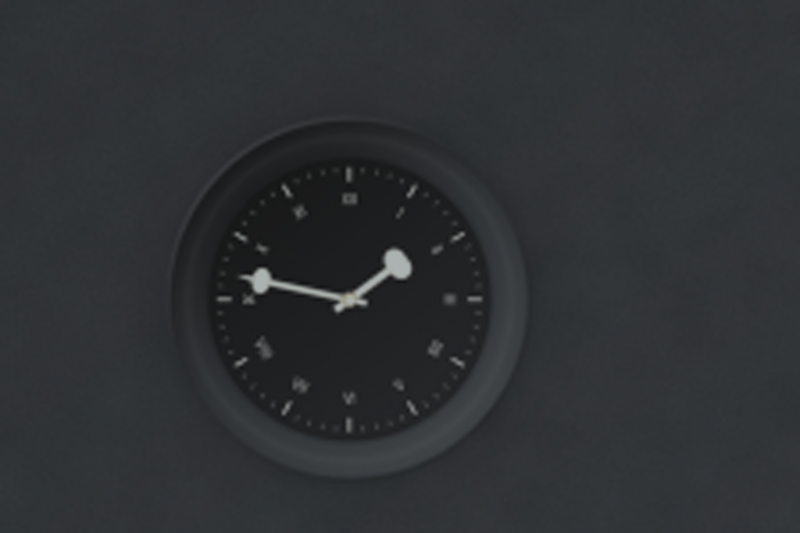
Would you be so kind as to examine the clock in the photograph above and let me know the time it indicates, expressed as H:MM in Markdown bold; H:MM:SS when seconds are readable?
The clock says **1:47**
